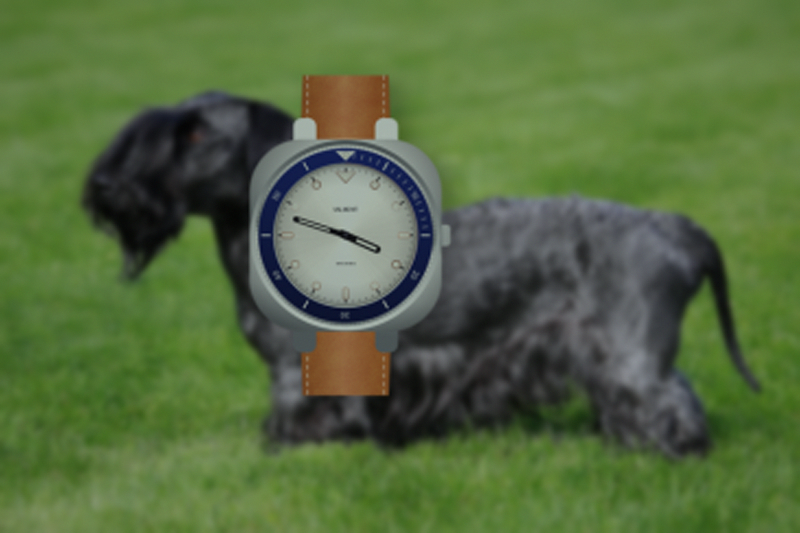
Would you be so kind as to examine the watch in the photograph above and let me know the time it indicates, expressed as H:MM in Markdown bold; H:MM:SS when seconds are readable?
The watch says **3:48**
